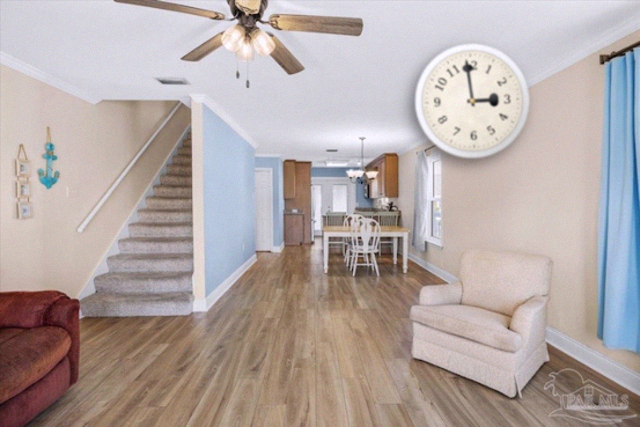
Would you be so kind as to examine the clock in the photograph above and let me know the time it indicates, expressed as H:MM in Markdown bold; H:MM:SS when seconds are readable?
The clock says **2:59**
